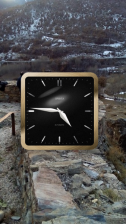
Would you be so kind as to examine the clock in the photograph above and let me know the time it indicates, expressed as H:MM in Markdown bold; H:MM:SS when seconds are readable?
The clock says **4:46**
